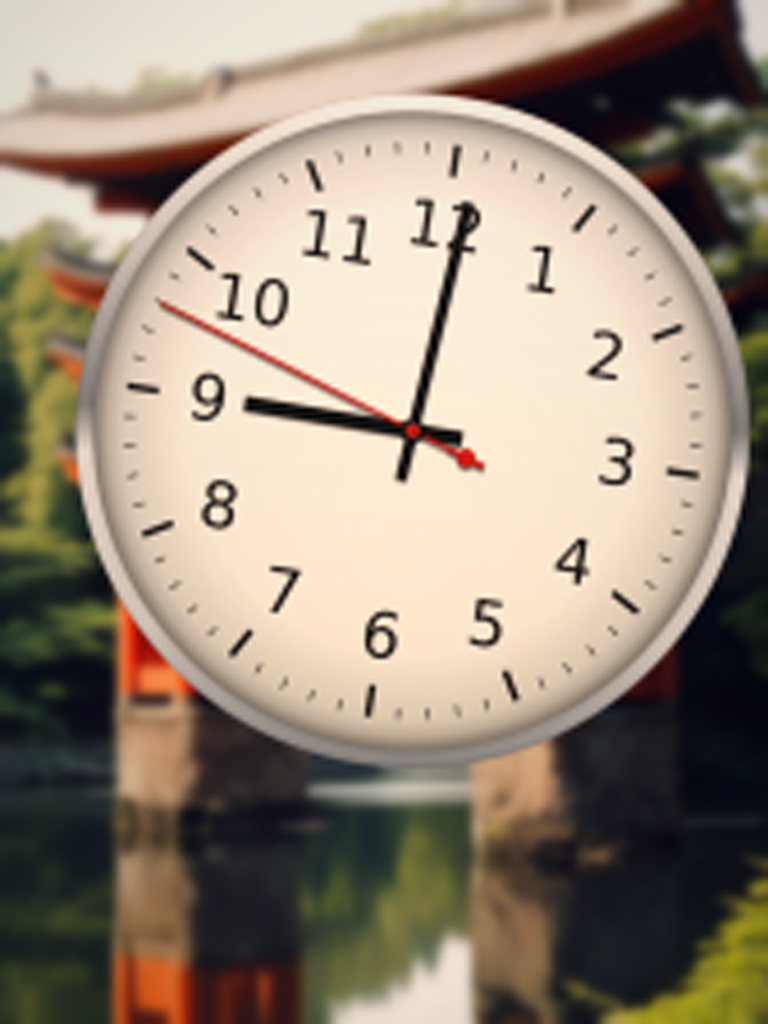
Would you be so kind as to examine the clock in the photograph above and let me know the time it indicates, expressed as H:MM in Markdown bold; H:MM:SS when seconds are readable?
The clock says **9:00:48**
